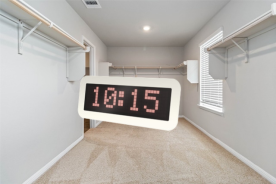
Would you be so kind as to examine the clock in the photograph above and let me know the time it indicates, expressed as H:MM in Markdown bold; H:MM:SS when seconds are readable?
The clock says **10:15**
